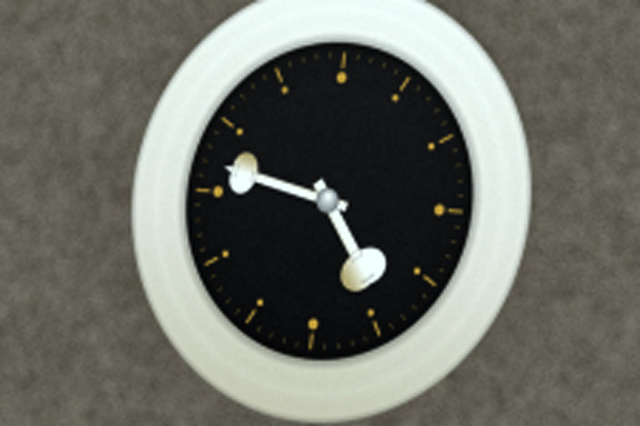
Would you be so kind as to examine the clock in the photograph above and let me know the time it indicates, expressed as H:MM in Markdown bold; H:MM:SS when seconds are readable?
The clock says **4:47**
